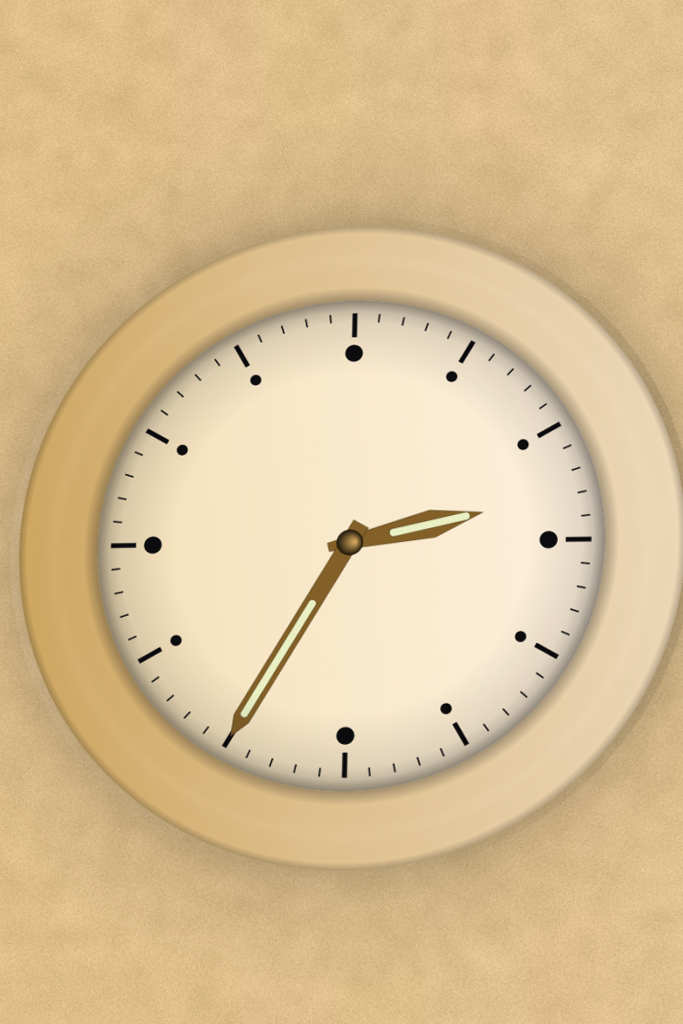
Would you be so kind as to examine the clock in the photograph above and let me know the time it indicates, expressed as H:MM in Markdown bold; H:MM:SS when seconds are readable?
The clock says **2:35**
